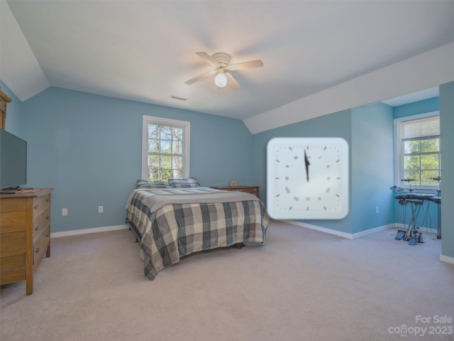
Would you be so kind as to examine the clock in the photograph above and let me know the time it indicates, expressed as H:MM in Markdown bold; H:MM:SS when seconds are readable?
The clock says **11:59**
